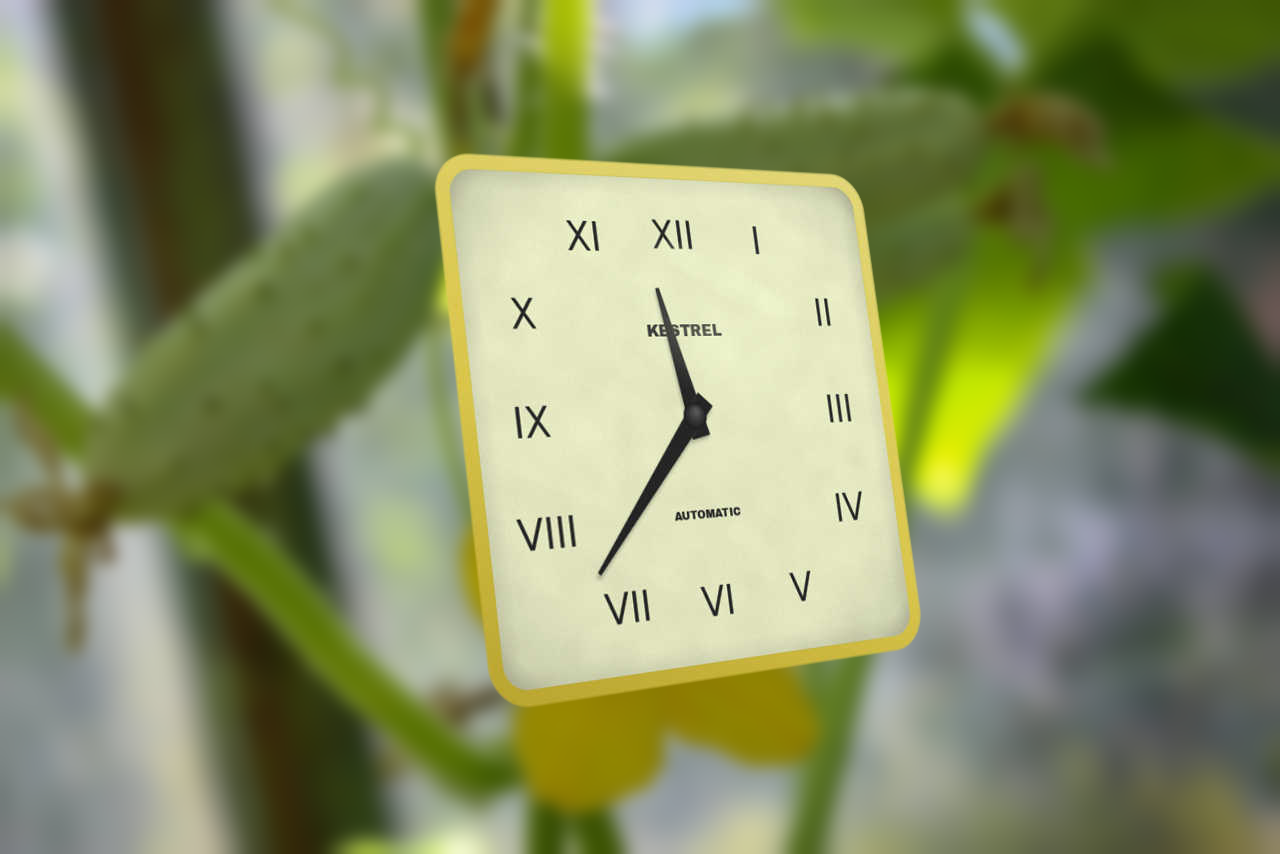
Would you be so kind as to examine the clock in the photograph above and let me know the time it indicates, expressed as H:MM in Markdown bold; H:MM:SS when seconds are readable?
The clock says **11:37**
